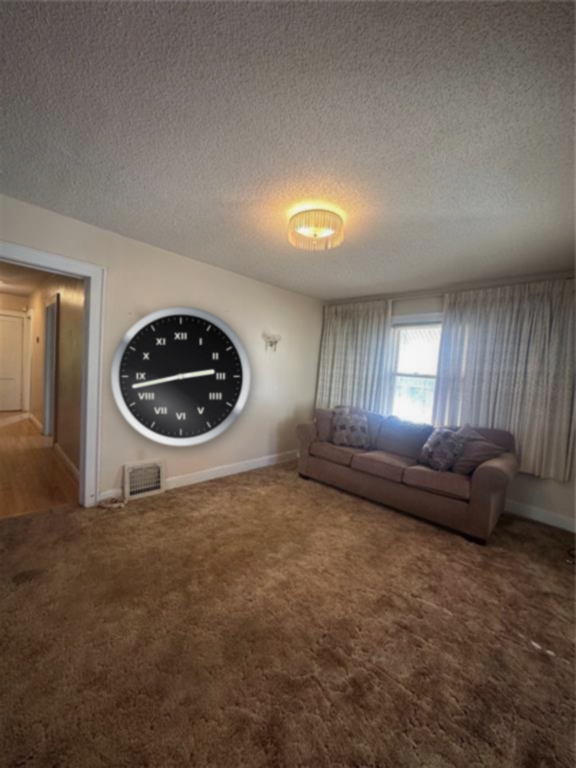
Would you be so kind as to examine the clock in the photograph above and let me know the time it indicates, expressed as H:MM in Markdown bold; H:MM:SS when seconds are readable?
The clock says **2:43**
